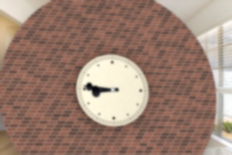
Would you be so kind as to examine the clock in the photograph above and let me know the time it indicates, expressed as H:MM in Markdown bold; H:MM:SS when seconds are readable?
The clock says **8:46**
